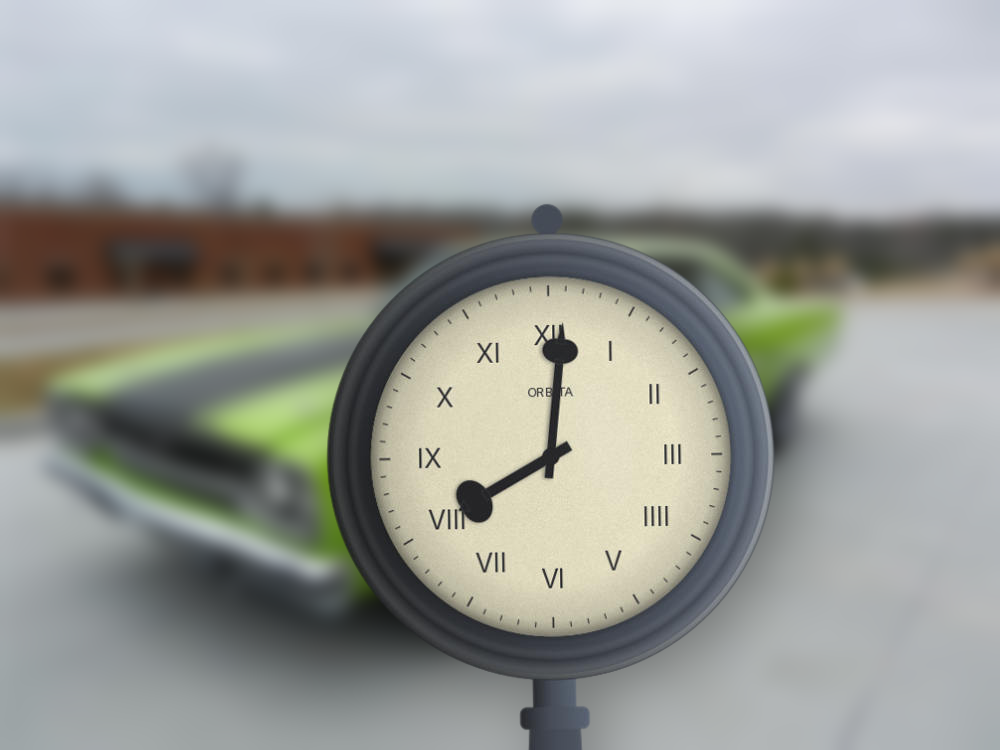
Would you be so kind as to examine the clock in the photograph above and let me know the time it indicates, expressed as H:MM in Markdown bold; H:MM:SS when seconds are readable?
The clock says **8:01**
